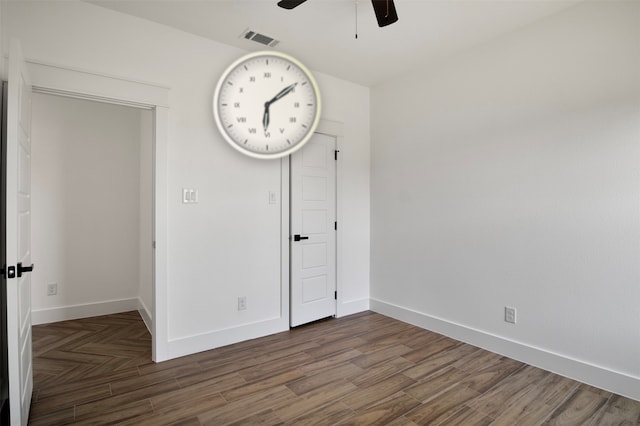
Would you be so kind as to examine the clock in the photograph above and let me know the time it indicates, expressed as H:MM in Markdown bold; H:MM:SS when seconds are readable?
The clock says **6:09**
